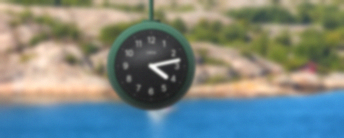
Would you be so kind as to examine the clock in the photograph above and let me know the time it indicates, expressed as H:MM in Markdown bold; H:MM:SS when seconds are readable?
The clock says **4:13**
